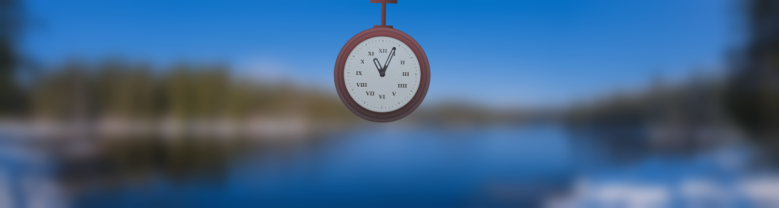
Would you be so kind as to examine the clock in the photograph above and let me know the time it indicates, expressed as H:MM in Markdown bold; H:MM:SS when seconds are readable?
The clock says **11:04**
